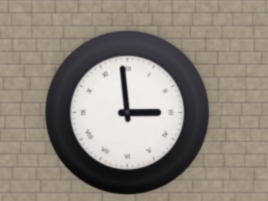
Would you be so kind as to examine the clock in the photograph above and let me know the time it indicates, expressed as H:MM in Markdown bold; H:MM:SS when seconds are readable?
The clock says **2:59**
